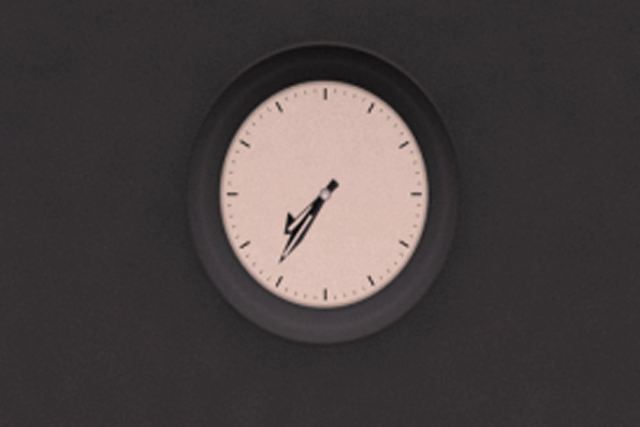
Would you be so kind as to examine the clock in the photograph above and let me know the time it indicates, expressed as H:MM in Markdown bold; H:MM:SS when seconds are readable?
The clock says **7:36**
